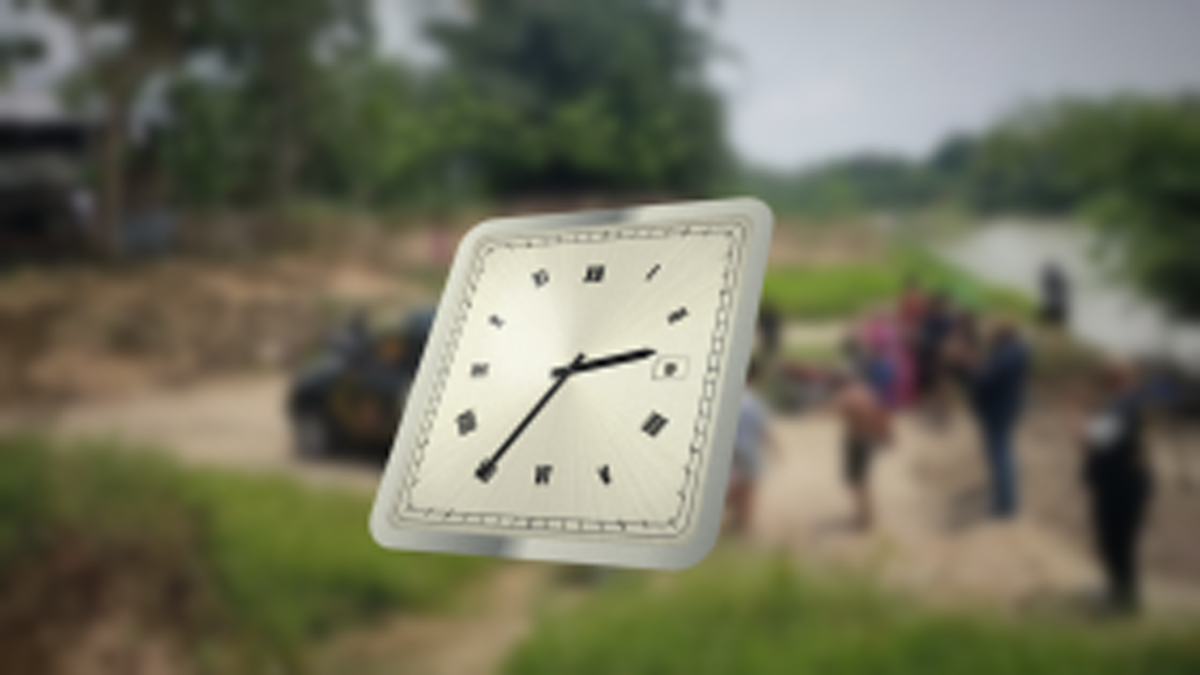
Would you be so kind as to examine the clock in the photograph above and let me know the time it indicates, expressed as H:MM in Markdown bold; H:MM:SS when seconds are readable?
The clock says **2:35**
